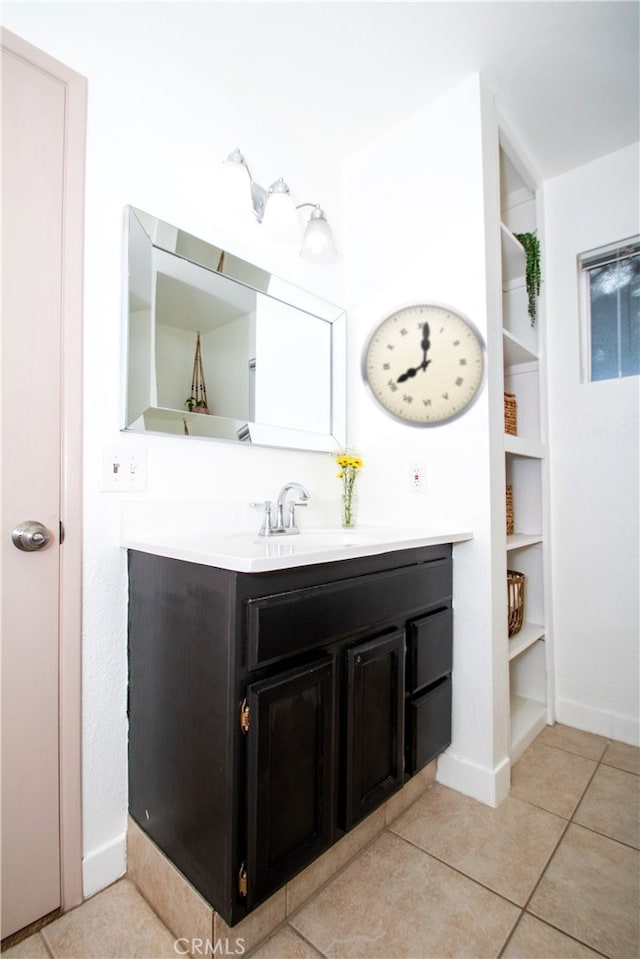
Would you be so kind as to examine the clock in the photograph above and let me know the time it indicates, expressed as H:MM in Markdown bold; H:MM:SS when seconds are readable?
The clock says **8:01**
